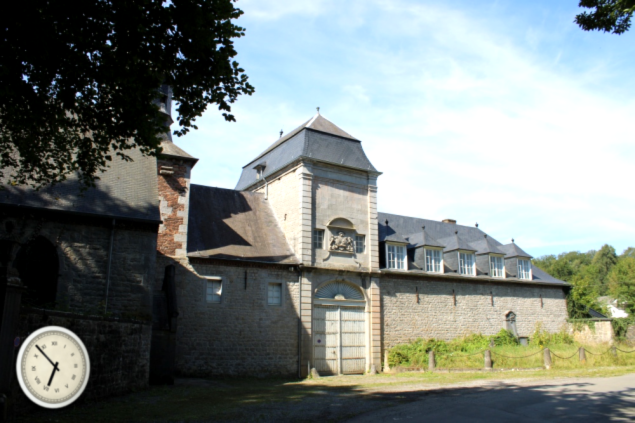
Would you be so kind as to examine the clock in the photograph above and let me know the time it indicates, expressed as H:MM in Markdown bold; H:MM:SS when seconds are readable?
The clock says **6:53**
